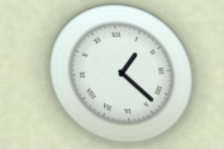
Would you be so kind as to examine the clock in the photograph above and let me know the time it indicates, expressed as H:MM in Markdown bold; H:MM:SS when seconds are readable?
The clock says **1:23**
